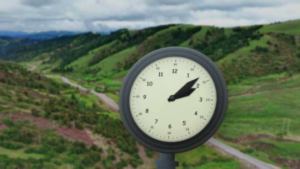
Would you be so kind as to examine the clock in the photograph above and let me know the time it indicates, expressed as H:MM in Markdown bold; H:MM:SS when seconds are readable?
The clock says **2:08**
